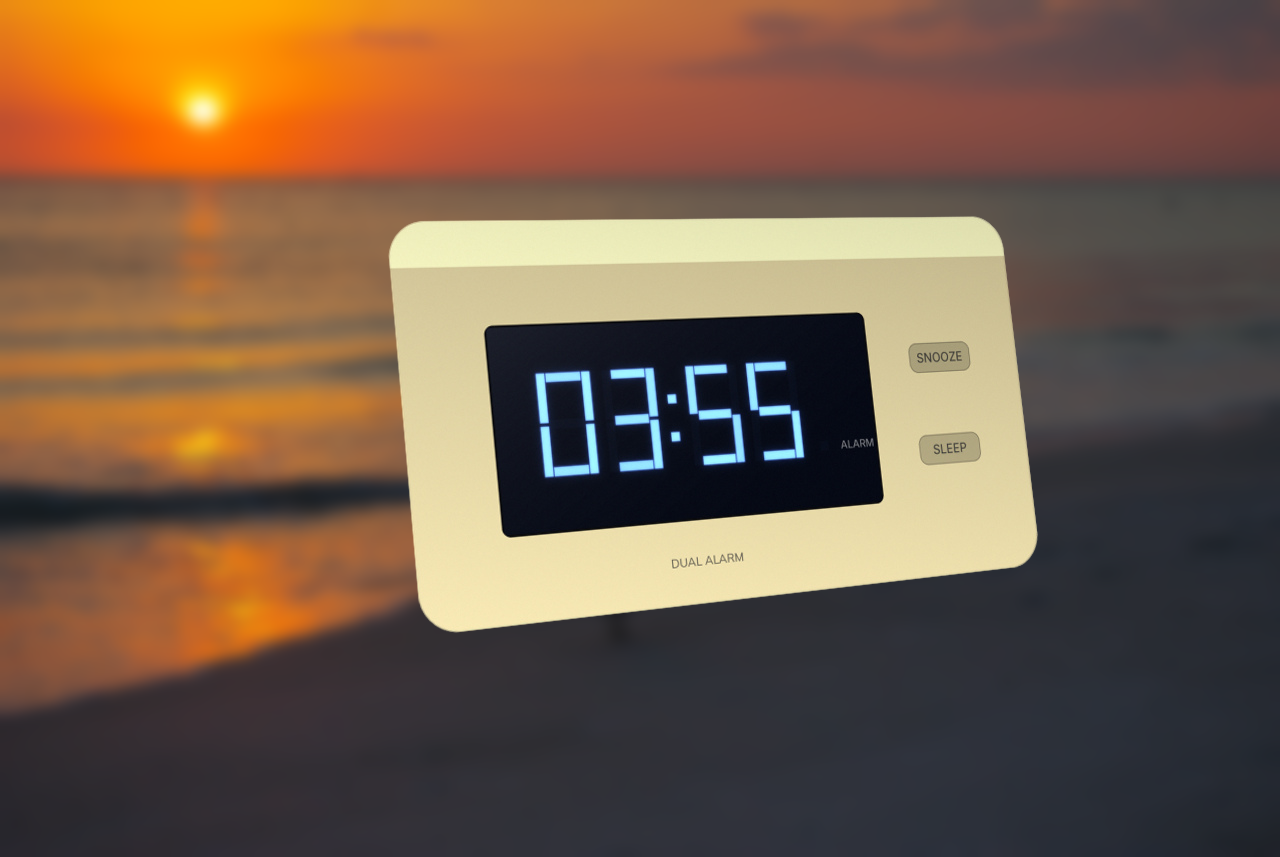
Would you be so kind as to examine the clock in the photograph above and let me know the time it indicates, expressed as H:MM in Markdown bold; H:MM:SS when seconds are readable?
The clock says **3:55**
